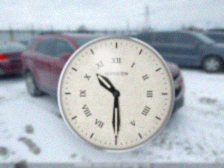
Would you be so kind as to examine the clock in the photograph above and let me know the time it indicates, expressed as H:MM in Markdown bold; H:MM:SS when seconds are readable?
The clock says **10:30**
